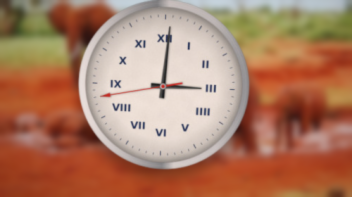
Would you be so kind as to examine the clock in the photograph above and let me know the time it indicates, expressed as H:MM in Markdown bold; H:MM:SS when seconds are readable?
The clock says **3:00:43**
